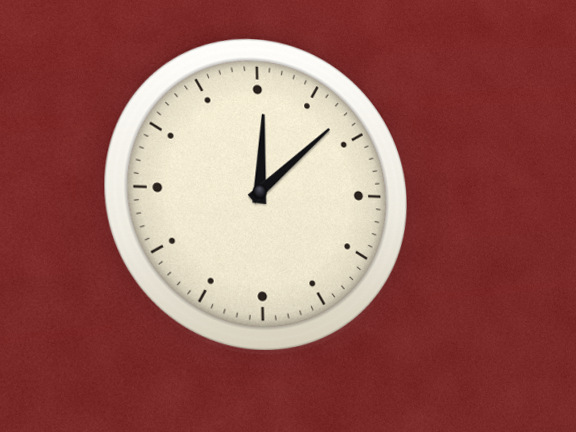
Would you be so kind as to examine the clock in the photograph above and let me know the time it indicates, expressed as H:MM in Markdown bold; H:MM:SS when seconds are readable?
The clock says **12:08**
